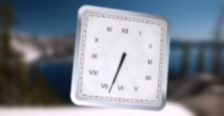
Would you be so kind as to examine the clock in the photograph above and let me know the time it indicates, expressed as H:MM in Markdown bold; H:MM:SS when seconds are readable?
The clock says **6:33**
